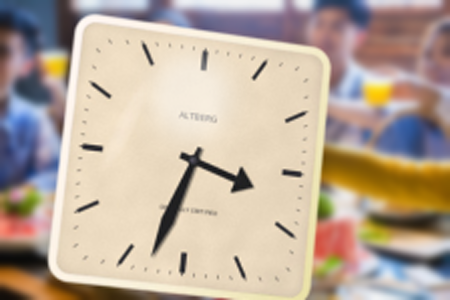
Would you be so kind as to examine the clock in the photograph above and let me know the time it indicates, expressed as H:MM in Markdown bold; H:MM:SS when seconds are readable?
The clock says **3:33**
